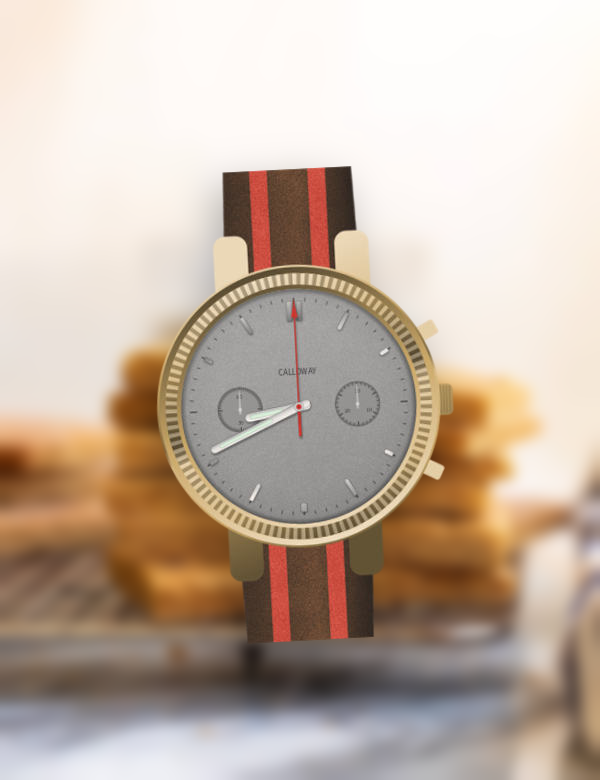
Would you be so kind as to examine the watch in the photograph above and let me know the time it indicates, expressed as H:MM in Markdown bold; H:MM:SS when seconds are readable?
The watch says **8:41**
